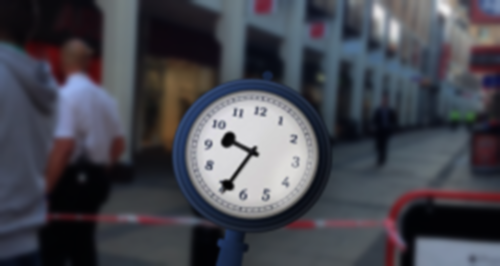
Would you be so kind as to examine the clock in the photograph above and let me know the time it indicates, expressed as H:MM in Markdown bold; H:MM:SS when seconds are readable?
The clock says **9:34**
